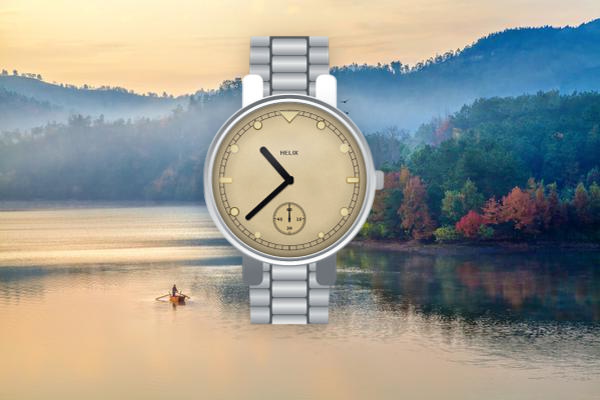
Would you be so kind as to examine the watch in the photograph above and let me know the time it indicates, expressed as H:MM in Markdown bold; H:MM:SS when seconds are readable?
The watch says **10:38**
